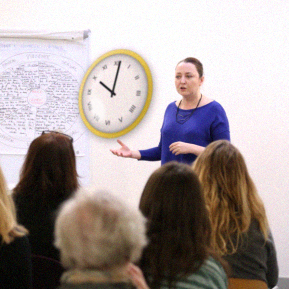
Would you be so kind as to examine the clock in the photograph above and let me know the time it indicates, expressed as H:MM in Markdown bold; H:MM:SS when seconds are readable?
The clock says **10:01**
